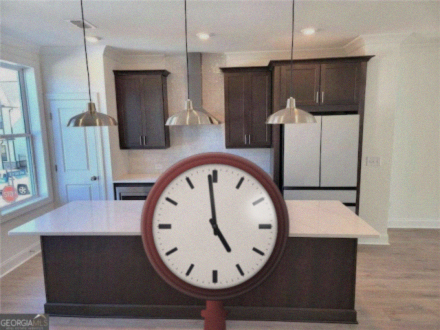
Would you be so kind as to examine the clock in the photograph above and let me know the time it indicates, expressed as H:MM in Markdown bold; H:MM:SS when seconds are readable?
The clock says **4:59**
